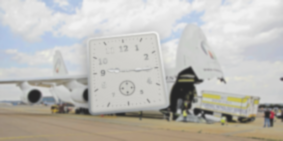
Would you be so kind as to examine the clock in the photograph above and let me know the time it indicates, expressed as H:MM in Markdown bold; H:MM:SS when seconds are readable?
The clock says **9:15**
